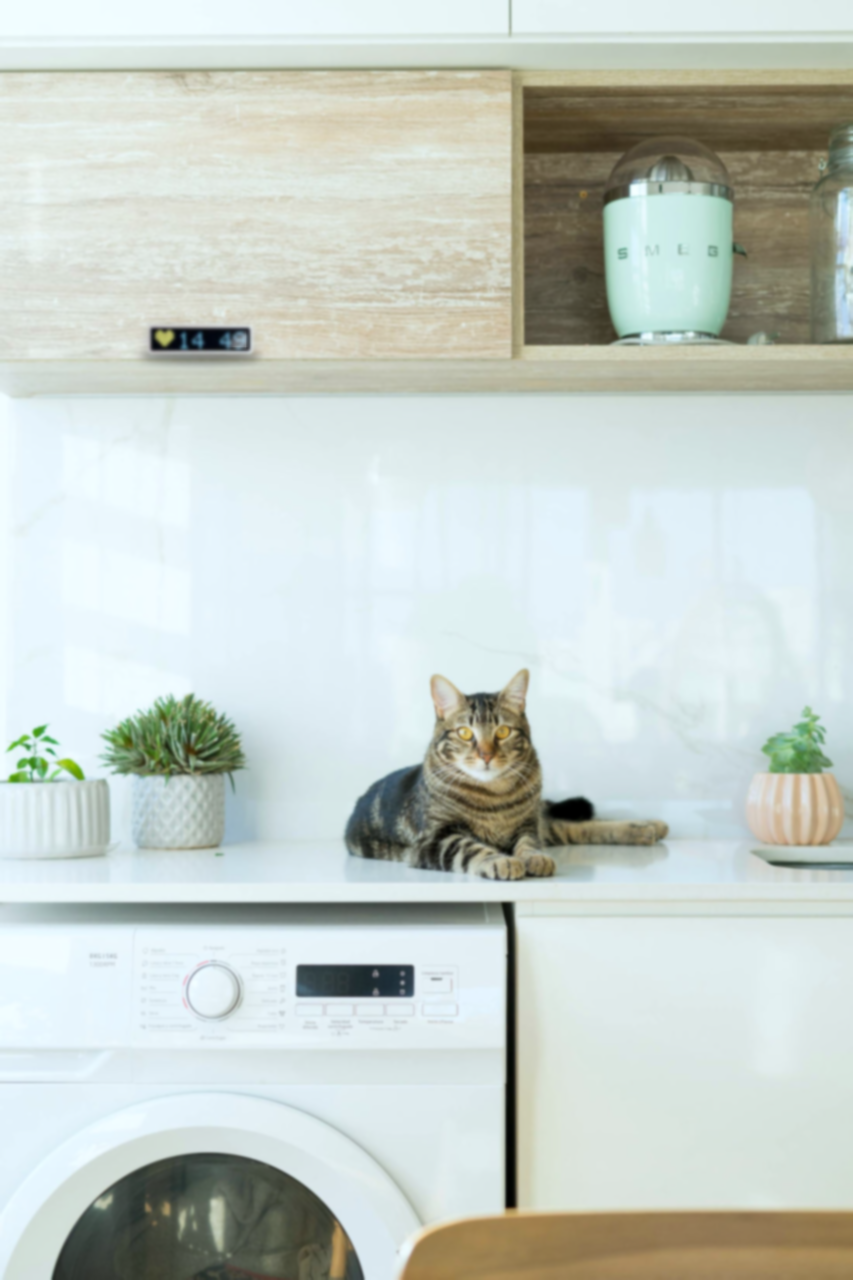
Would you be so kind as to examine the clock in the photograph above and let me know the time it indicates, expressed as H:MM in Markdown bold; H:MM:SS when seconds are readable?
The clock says **14:49**
